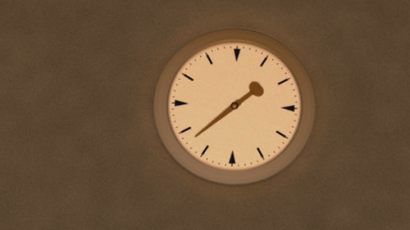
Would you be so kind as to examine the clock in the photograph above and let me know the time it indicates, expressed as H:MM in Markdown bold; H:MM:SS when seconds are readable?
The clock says **1:38**
